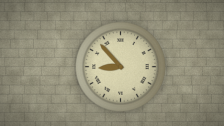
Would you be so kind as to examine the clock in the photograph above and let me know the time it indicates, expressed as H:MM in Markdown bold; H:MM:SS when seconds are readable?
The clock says **8:53**
